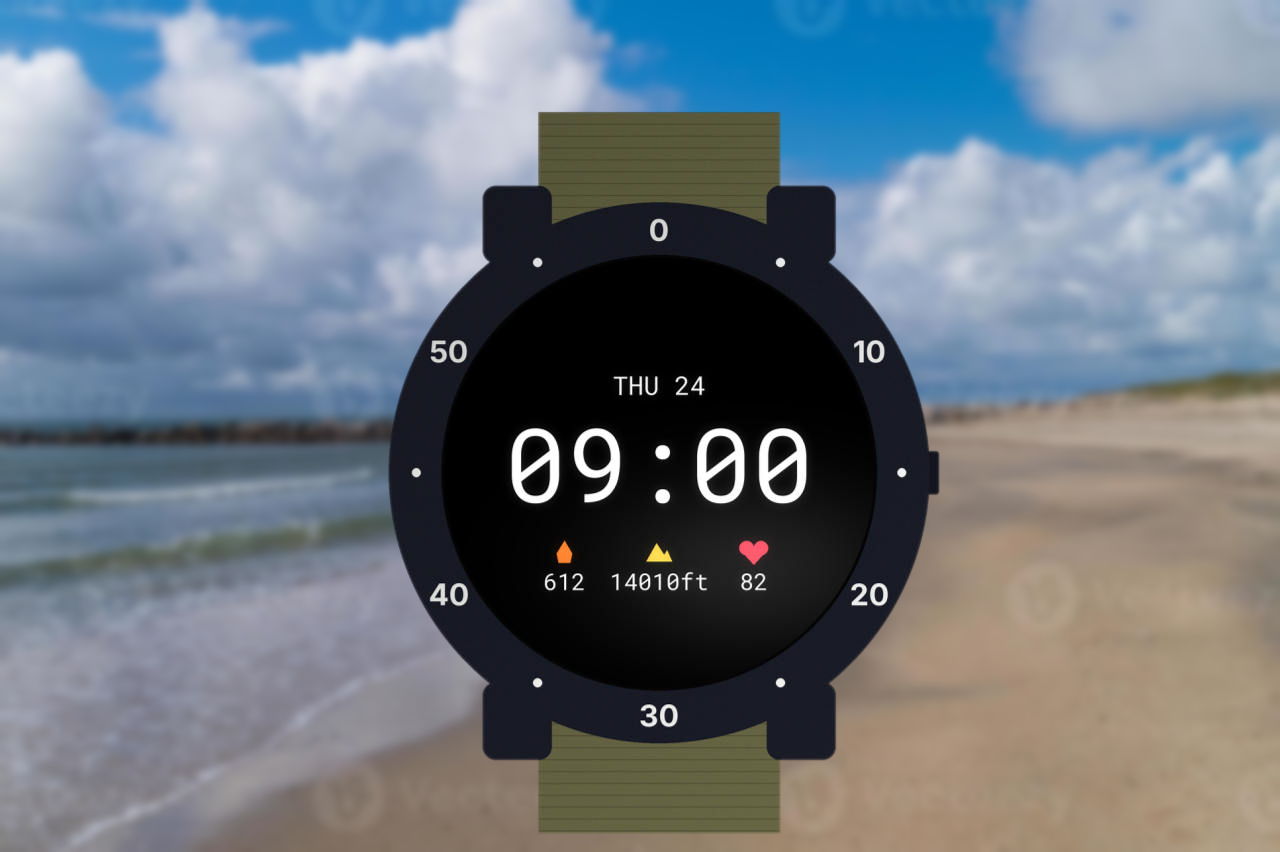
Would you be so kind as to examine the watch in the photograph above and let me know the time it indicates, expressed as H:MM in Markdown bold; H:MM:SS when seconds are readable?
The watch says **9:00**
